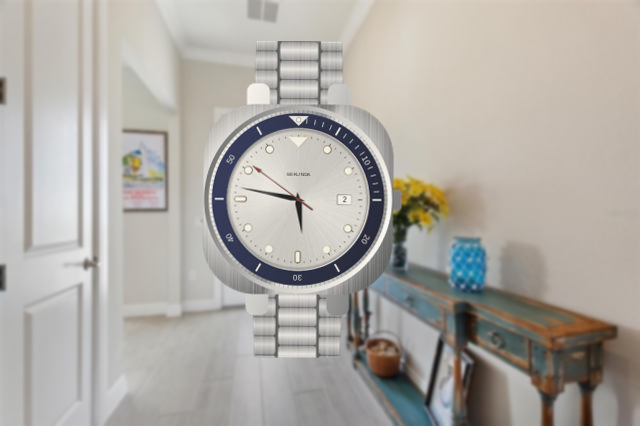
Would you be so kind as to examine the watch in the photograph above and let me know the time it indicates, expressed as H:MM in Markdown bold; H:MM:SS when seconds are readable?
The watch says **5:46:51**
